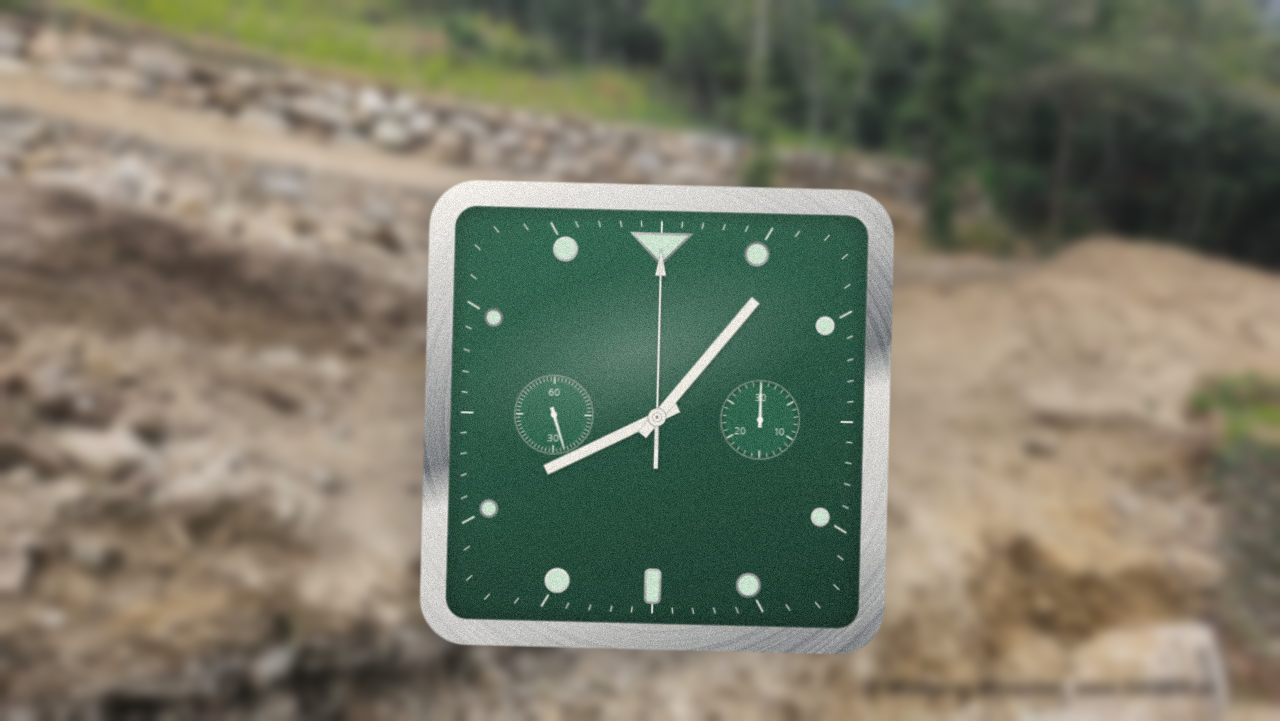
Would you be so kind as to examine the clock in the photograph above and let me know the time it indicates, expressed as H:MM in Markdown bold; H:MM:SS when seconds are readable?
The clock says **8:06:27**
